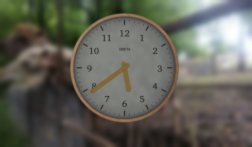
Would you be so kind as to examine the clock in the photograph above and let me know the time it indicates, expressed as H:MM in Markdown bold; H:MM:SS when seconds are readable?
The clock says **5:39**
